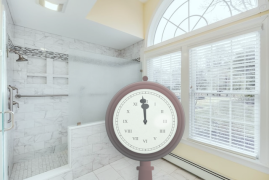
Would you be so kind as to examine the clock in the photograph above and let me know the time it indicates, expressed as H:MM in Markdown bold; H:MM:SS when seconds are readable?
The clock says **11:59**
